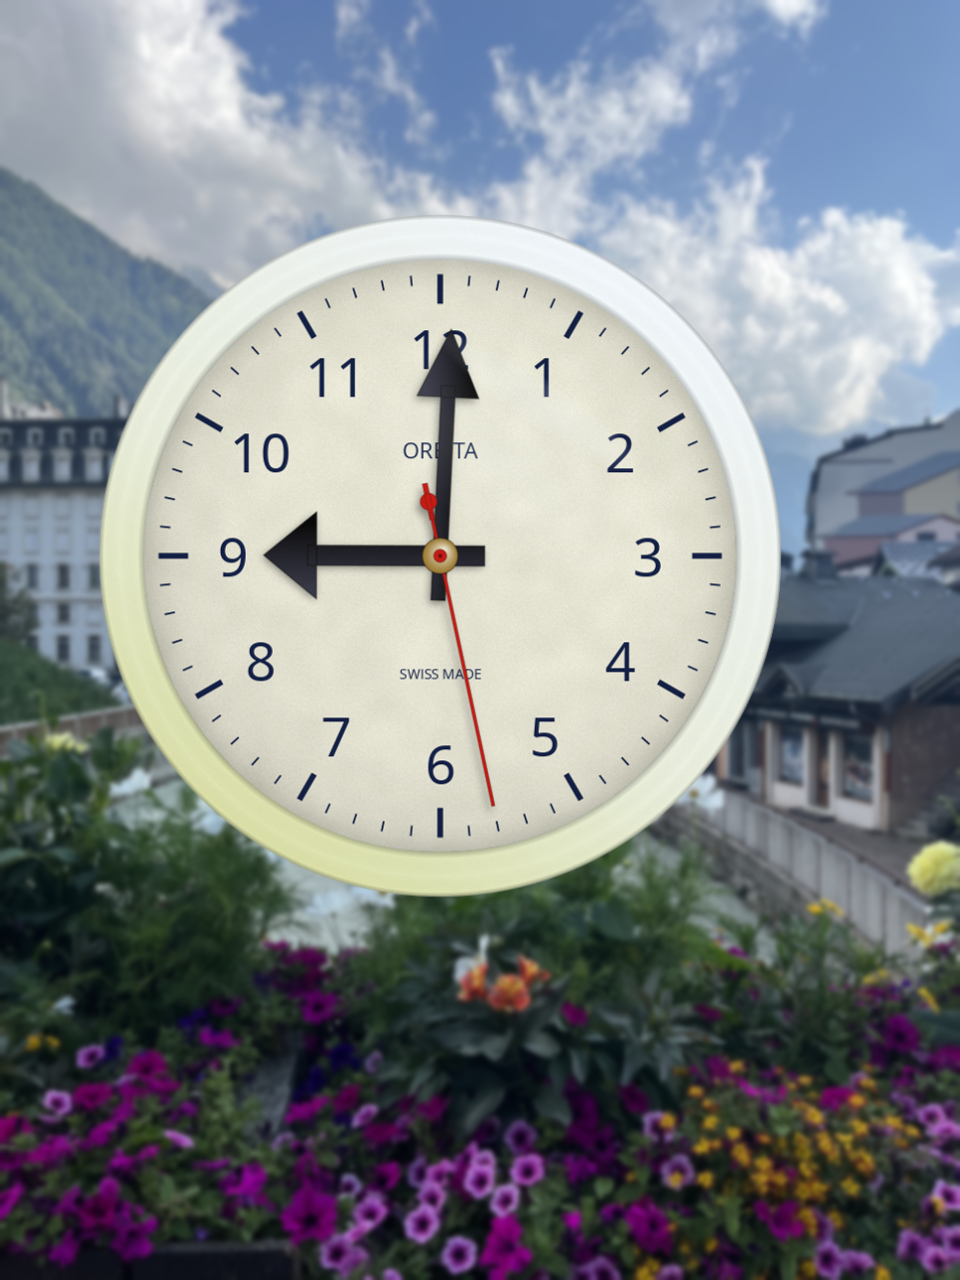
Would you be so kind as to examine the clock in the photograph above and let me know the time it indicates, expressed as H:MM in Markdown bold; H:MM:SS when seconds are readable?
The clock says **9:00:28**
